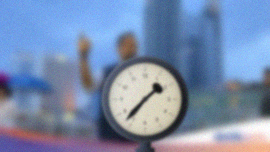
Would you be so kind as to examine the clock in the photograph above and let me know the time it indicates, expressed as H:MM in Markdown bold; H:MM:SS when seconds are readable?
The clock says **1:37**
